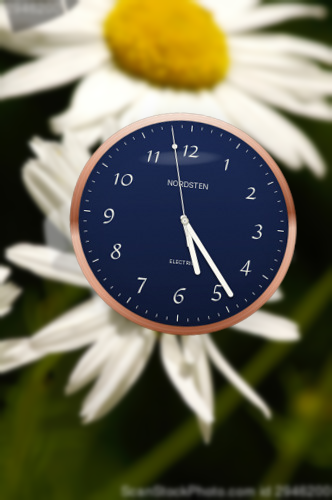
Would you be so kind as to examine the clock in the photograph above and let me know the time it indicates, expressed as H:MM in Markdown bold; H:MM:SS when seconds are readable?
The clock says **5:23:58**
